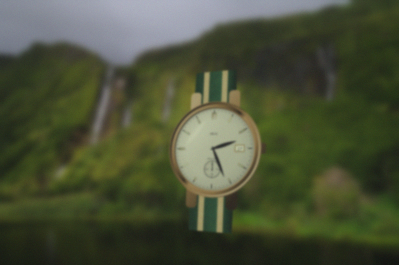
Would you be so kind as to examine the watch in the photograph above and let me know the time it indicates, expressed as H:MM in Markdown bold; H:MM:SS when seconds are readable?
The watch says **2:26**
